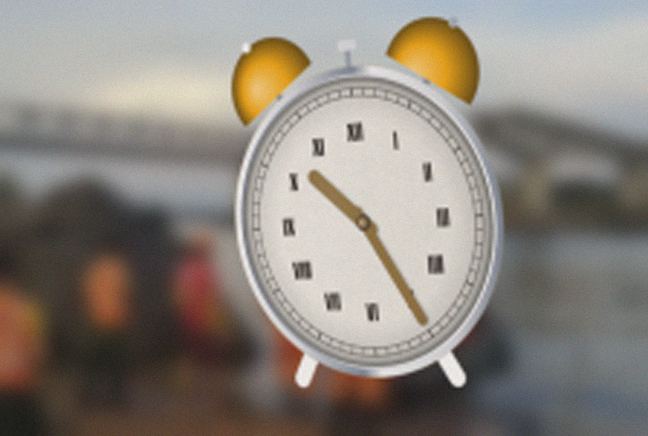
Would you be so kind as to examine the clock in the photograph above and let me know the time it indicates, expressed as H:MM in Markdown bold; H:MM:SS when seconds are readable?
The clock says **10:25**
